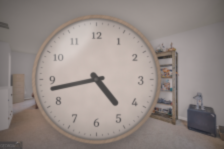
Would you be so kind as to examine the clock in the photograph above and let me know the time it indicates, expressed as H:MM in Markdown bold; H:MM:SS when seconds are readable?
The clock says **4:43**
